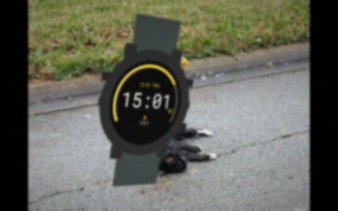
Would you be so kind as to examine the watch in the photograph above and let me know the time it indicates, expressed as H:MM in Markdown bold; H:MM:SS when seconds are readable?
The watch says **15:01**
